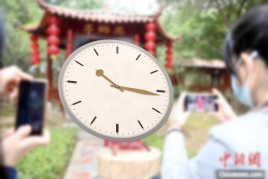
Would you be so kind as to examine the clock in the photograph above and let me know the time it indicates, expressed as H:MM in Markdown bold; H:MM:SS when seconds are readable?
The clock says **10:16**
